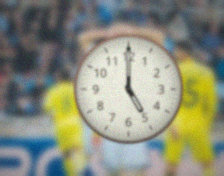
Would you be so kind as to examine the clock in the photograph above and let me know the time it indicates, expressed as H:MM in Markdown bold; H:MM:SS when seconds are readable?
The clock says **5:00**
